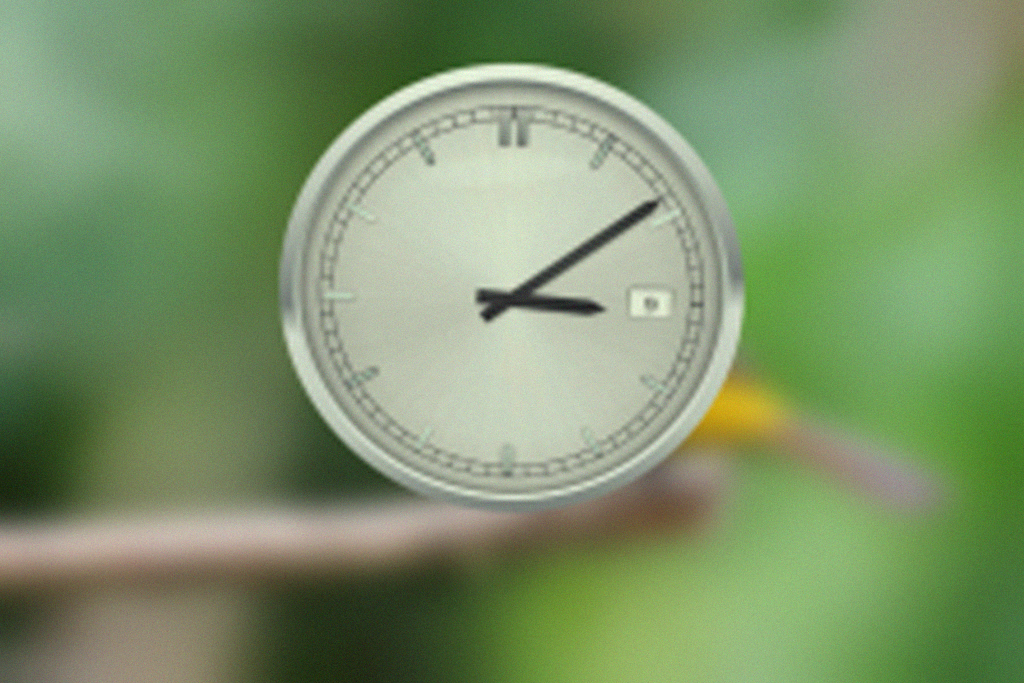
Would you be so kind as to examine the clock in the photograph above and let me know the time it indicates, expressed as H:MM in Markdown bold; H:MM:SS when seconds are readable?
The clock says **3:09**
